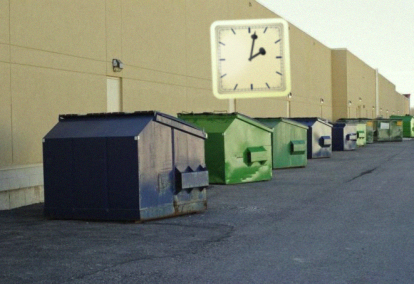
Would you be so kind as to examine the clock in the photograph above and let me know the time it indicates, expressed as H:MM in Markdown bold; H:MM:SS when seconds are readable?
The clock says **2:02**
